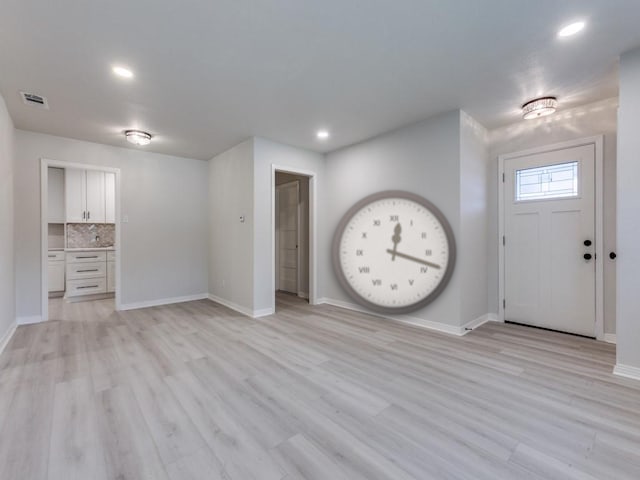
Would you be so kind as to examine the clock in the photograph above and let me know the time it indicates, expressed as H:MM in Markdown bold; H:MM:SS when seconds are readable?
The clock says **12:18**
